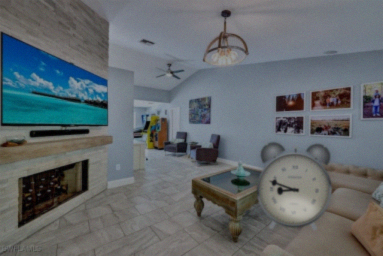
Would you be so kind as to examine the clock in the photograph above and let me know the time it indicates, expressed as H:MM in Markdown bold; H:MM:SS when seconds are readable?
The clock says **8:48**
